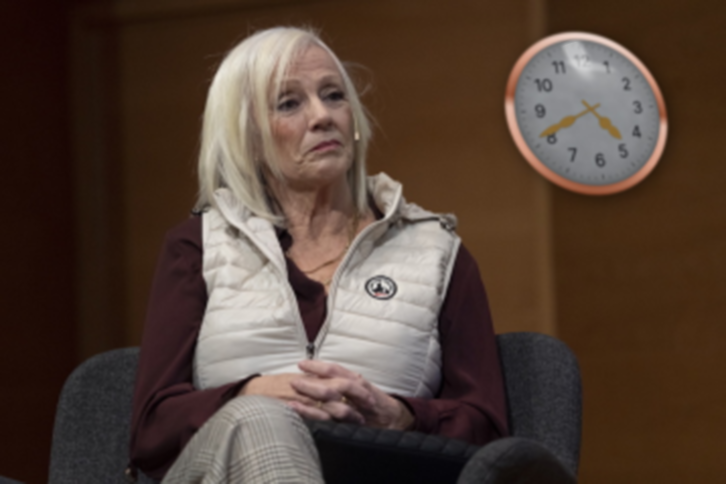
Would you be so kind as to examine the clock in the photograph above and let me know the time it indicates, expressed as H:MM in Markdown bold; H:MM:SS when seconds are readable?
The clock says **4:41**
